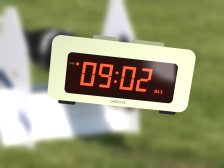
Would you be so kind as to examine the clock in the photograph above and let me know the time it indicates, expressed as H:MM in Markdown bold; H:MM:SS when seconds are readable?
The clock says **9:02**
